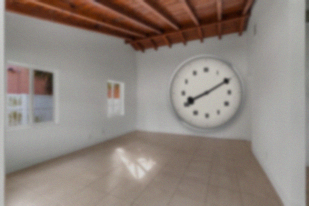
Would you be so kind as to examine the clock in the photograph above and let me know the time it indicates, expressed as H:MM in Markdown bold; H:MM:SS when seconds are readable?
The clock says **8:10**
